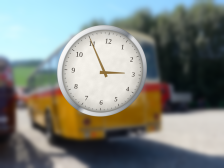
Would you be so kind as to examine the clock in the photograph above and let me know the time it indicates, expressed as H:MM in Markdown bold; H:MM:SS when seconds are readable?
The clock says **2:55**
